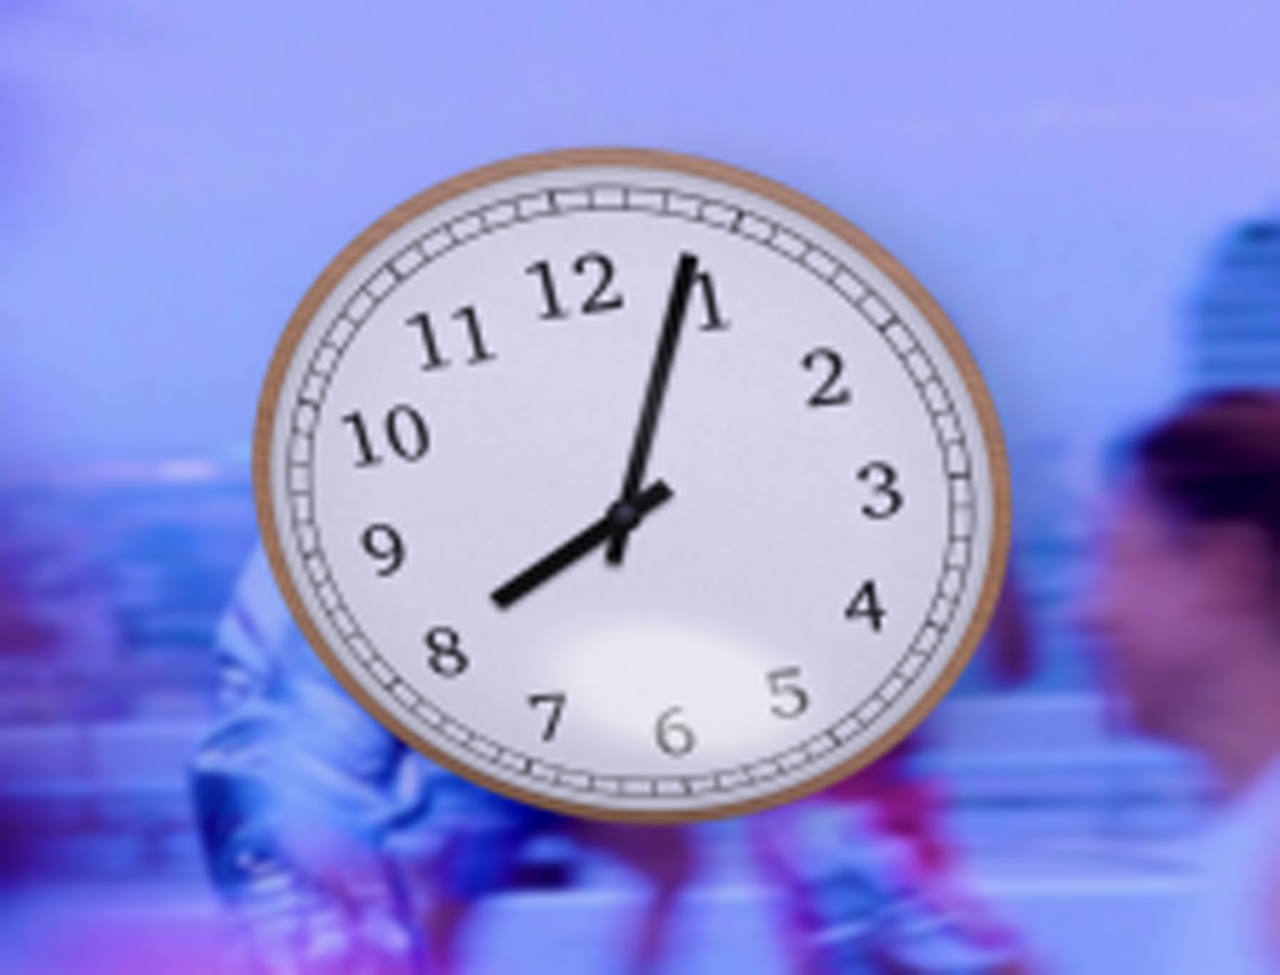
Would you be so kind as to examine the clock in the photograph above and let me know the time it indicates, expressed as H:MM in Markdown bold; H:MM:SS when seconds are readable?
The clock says **8:04**
